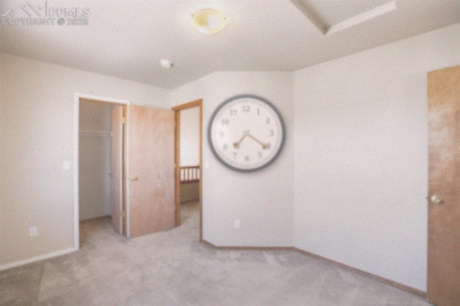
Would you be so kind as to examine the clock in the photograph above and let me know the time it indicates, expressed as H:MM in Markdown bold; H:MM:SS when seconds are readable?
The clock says **7:21**
